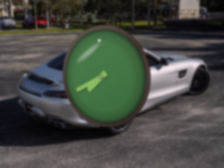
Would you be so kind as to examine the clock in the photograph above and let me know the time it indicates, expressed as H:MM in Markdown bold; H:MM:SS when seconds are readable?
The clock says **7:41**
